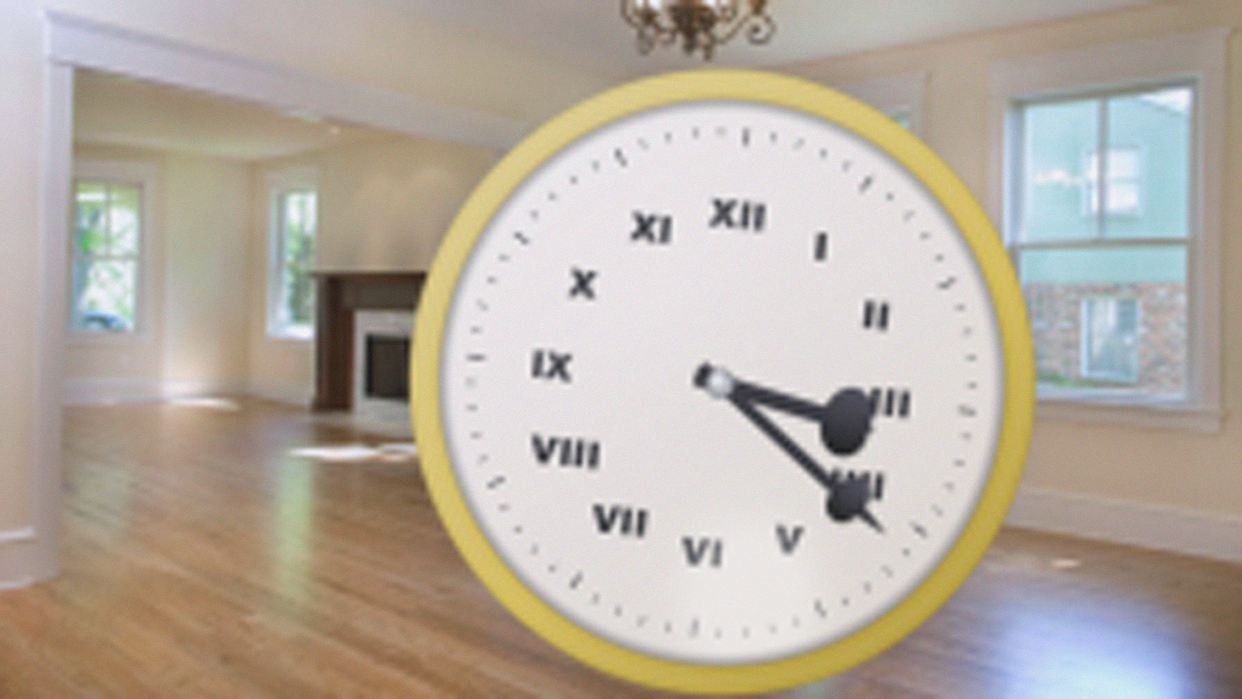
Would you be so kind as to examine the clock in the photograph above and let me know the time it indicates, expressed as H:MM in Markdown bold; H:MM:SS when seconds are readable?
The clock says **3:21**
